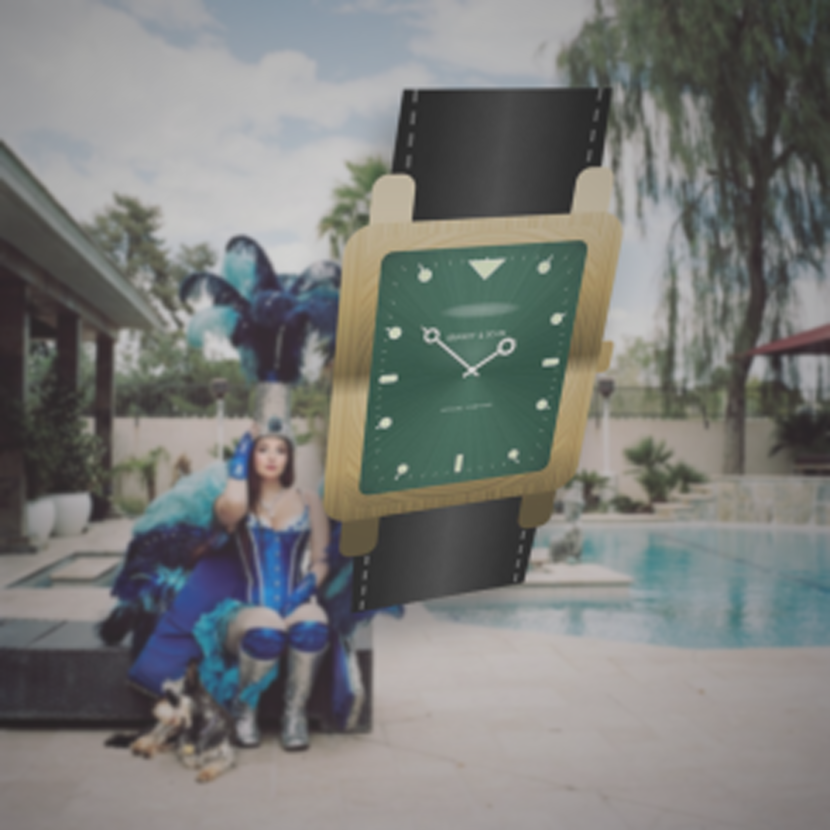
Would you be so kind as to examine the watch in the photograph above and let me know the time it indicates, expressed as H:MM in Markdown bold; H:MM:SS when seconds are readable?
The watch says **1:52**
